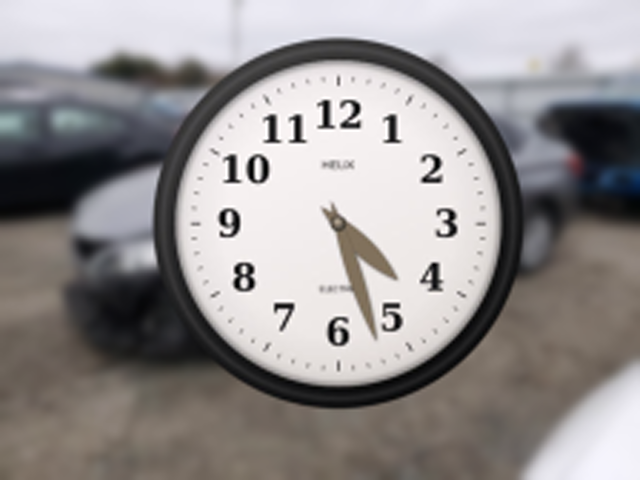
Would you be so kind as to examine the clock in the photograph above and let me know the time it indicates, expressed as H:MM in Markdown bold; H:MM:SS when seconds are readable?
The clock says **4:27**
